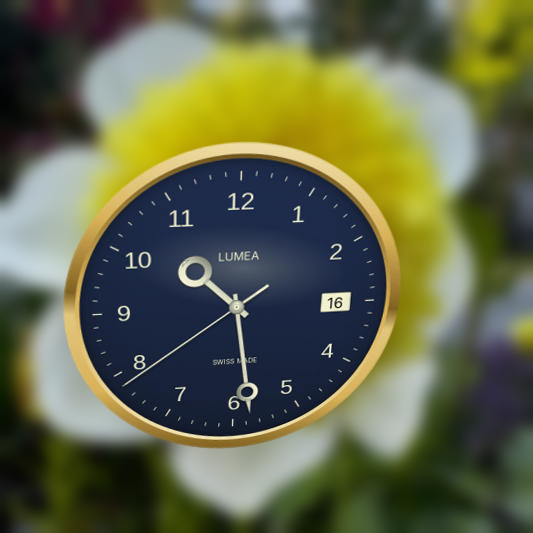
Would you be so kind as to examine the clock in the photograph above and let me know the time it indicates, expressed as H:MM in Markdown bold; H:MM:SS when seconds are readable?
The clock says **10:28:39**
